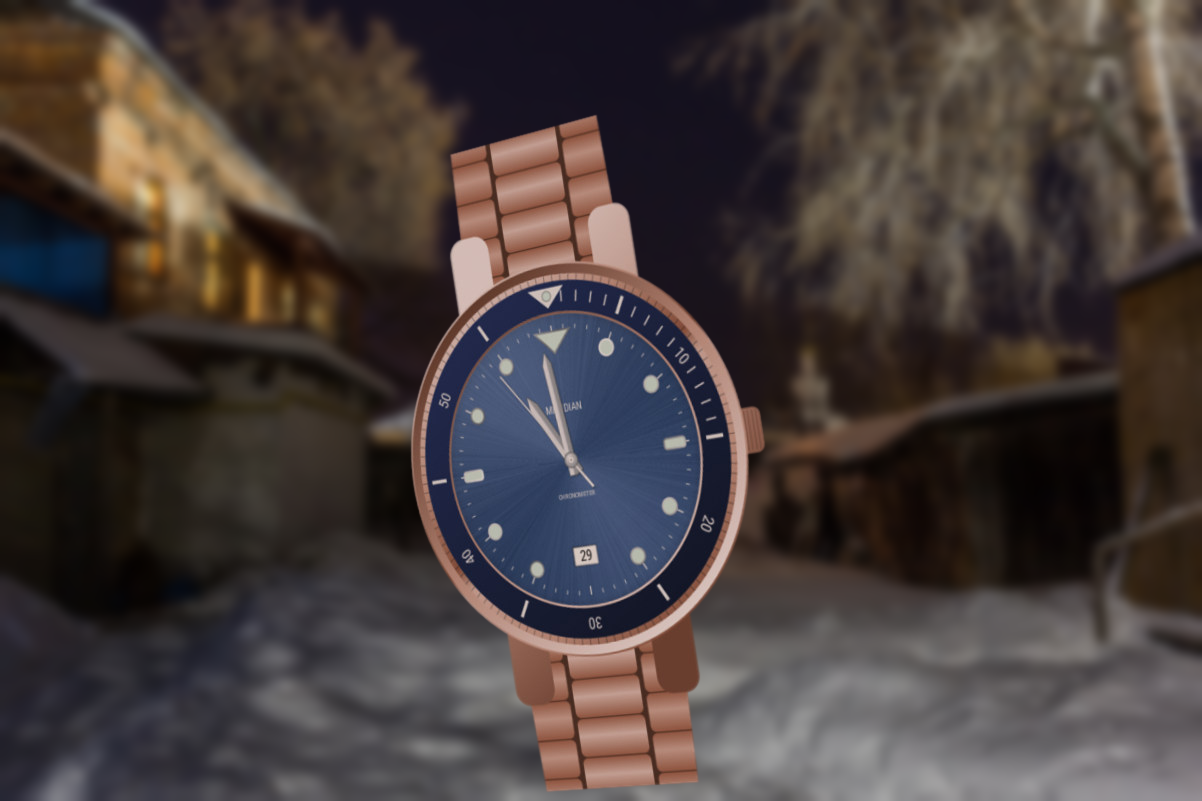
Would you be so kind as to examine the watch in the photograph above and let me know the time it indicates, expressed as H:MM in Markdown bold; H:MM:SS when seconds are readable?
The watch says **10:58:54**
